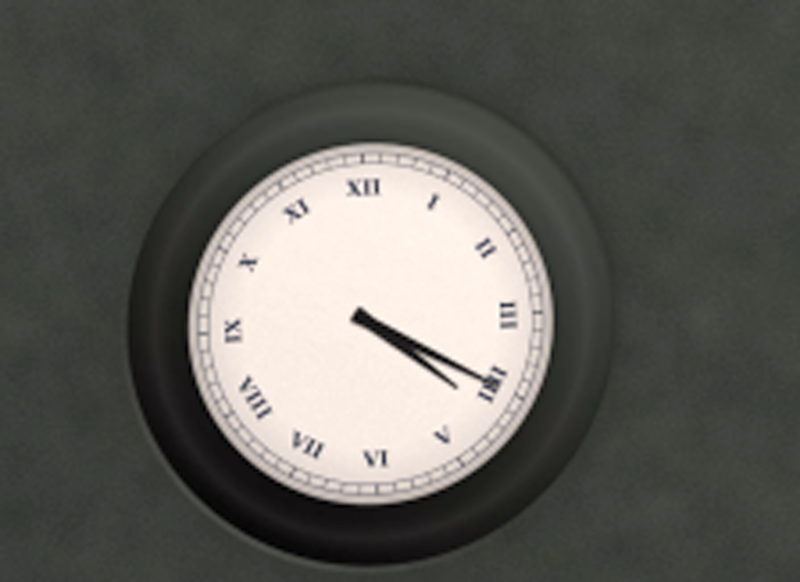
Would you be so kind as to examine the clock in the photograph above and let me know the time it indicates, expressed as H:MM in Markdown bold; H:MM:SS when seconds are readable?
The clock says **4:20**
